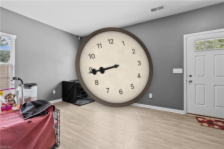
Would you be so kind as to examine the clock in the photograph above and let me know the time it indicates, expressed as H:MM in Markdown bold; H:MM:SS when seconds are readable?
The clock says **8:44**
